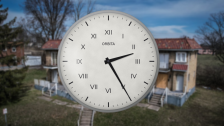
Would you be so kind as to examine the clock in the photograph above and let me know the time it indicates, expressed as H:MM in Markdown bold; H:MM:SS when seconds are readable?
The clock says **2:25**
